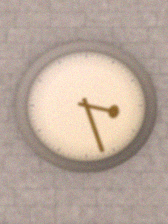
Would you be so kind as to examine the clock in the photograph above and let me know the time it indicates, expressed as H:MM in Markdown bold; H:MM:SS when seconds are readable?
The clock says **3:27**
